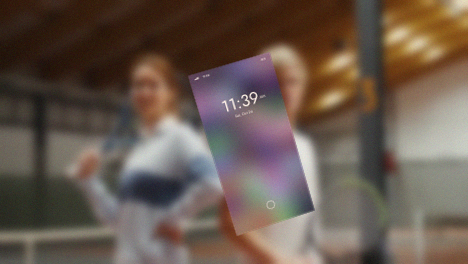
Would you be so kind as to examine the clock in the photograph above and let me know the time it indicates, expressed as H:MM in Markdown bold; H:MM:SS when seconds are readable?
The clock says **11:39**
